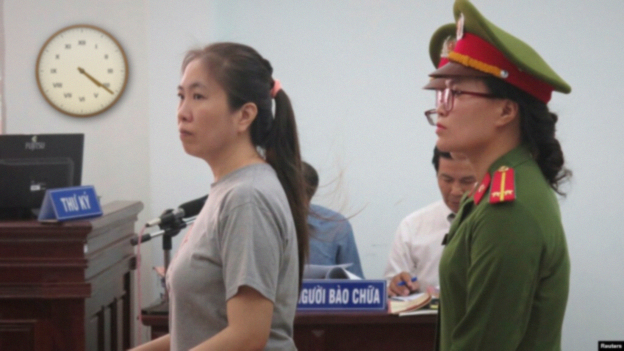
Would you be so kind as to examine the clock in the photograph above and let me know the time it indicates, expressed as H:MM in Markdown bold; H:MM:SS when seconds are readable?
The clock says **4:21**
